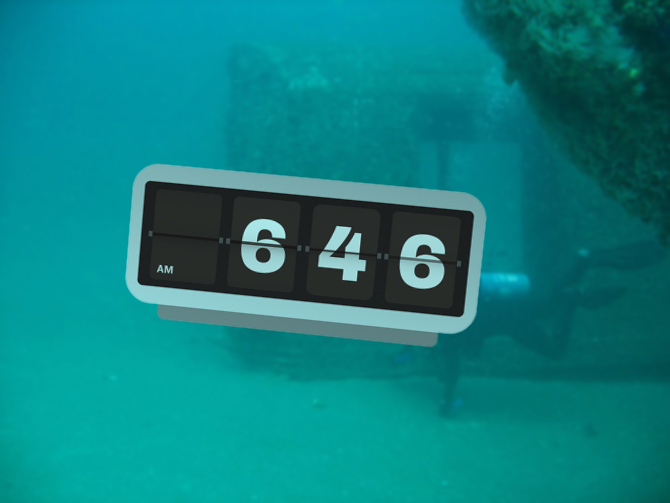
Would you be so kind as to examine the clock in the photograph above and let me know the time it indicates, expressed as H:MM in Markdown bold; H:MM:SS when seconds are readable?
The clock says **6:46**
